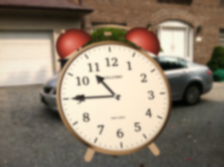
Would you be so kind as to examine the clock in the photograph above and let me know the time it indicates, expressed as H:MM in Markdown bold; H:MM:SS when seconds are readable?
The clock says **10:45**
